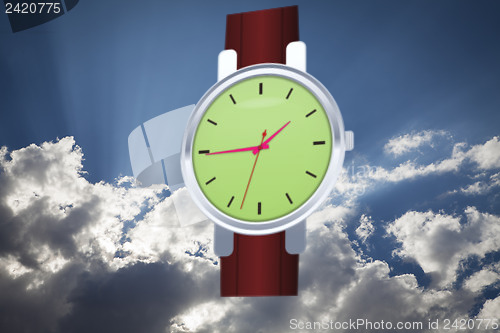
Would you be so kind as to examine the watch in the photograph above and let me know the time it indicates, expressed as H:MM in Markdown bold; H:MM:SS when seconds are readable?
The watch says **1:44:33**
